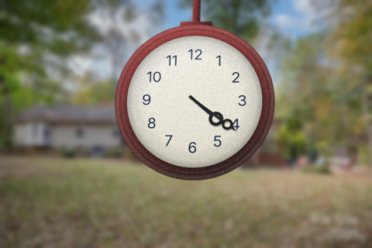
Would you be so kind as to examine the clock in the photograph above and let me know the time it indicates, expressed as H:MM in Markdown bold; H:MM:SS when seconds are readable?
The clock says **4:21**
